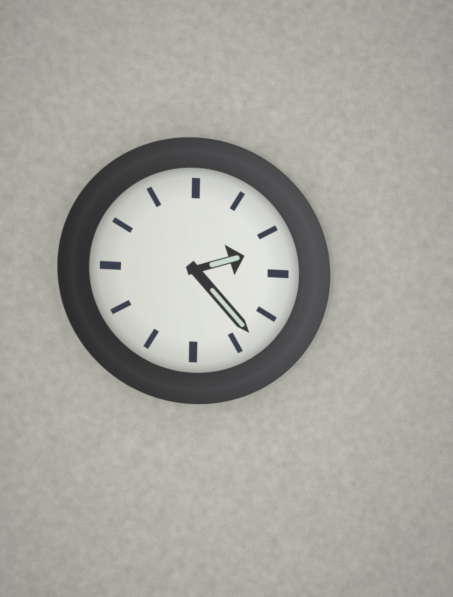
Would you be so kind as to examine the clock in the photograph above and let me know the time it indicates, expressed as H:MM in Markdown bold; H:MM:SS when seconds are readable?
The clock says **2:23**
